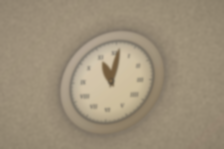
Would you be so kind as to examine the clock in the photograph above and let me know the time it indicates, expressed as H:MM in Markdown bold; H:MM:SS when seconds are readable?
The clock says **11:01**
